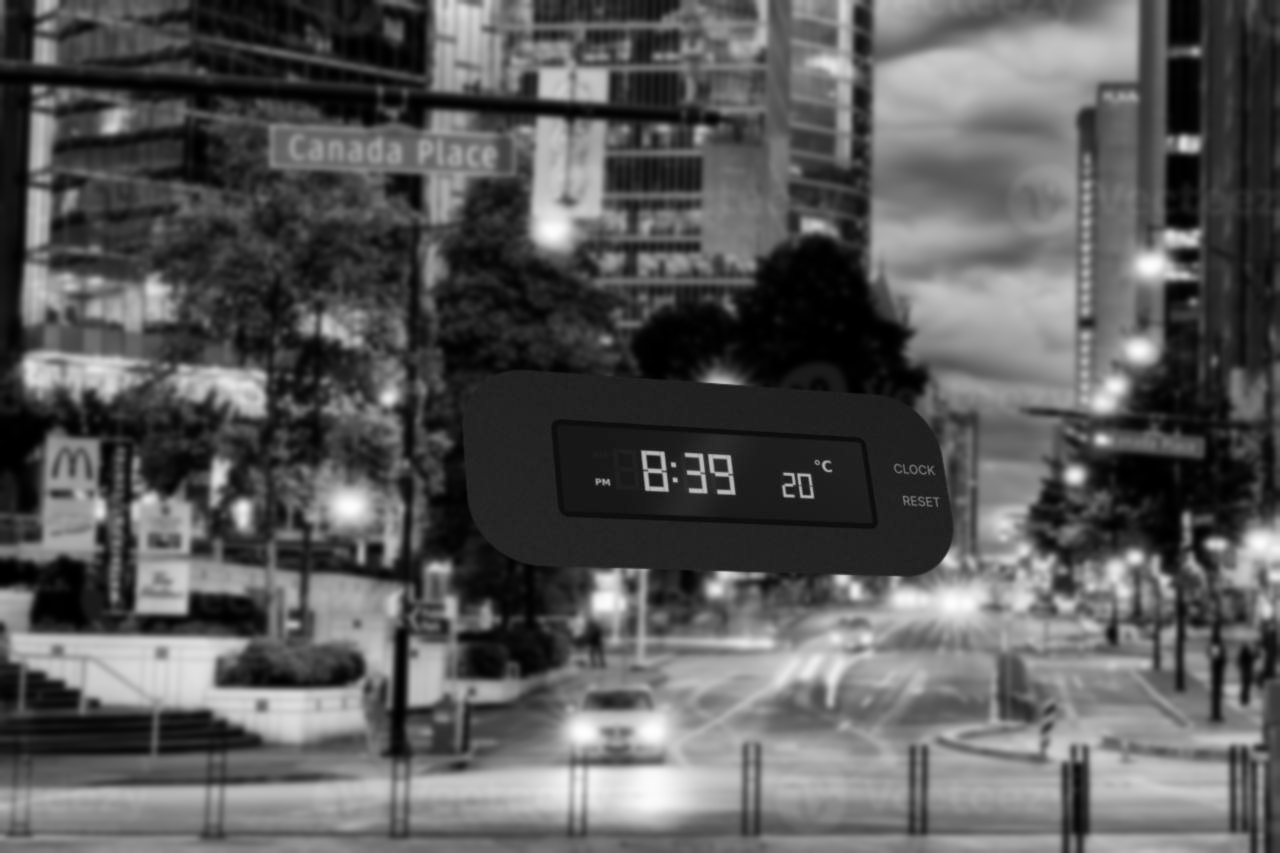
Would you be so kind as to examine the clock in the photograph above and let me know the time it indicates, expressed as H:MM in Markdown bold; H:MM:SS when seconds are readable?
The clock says **8:39**
